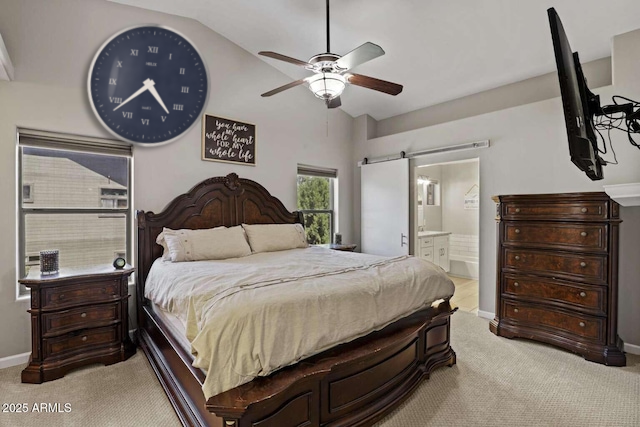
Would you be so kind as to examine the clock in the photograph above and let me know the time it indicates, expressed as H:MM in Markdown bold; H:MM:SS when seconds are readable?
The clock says **4:38**
